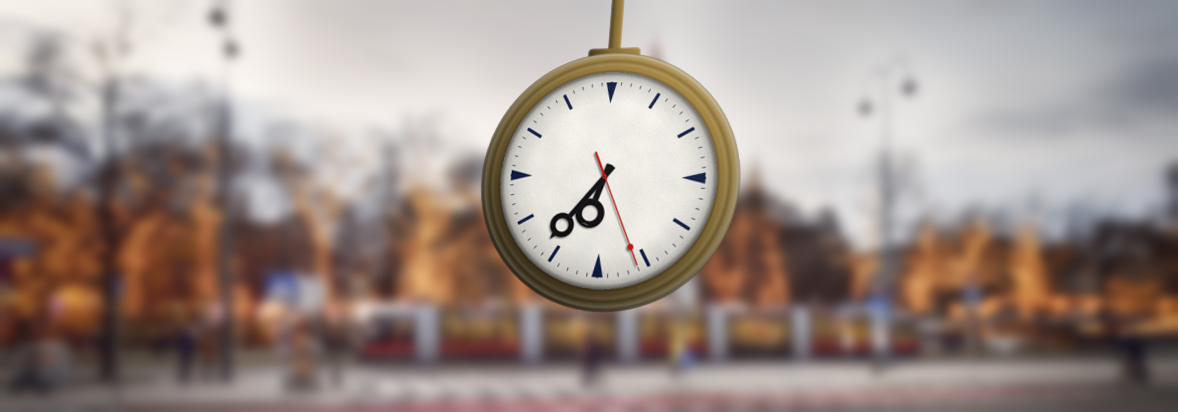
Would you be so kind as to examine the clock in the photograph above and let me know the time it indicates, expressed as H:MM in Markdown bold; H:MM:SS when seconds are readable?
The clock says **6:36:26**
